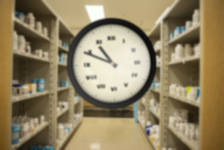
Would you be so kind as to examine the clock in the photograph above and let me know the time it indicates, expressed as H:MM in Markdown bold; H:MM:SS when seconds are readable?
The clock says **10:49**
